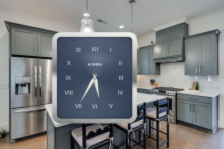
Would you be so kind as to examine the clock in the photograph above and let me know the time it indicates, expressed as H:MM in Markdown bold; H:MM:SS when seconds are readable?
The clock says **5:35**
